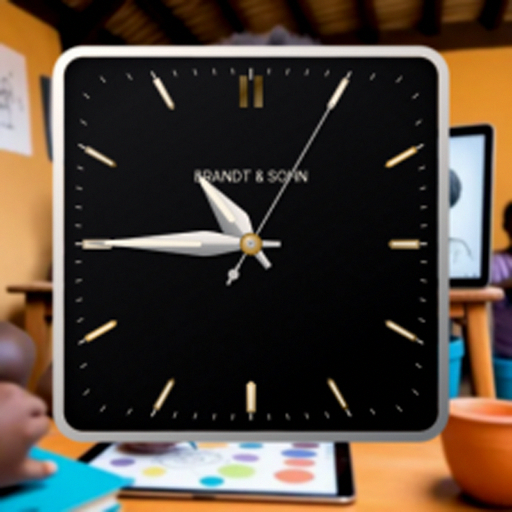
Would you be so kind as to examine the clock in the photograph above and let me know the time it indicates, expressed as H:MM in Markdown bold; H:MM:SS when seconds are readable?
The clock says **10:45:05**
